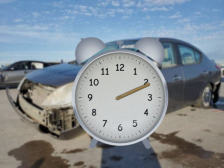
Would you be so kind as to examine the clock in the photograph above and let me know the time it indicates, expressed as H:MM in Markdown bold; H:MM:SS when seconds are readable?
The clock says **2:11**
